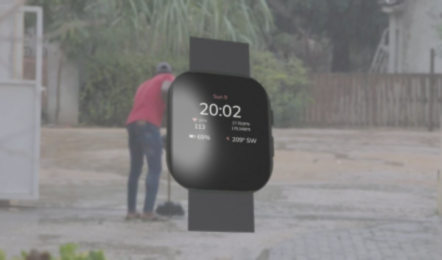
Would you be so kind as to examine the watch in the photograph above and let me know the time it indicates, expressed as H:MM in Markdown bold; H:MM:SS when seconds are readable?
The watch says **20:02**
